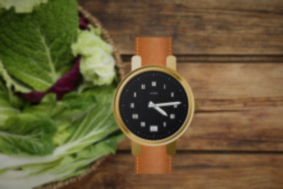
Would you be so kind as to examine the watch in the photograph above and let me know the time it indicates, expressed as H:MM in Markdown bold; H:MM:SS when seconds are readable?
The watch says **4:14**
